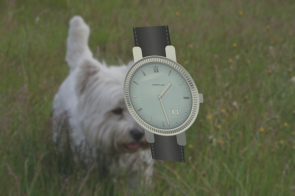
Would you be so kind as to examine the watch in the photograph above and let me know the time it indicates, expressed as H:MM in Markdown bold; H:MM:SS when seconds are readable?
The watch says **1:28**
